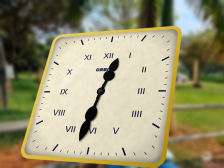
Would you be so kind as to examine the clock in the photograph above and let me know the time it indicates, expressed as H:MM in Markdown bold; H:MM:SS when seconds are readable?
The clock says **12:32**
